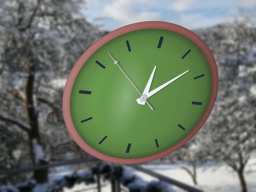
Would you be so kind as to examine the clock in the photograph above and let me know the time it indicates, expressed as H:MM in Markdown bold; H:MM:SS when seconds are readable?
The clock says **12:07:52**
